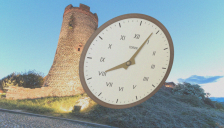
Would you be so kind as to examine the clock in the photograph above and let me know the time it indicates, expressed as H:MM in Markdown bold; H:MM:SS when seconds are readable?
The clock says **8:04**
